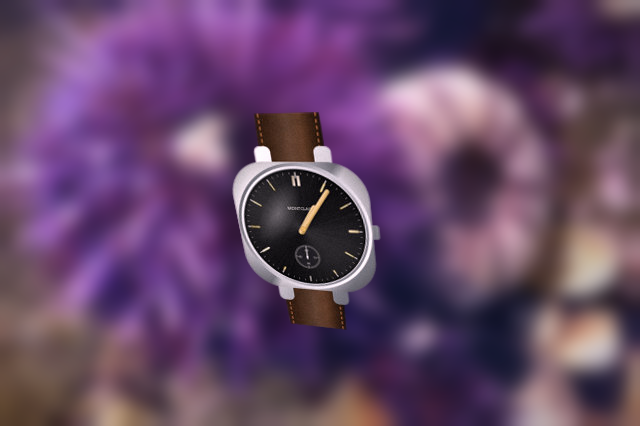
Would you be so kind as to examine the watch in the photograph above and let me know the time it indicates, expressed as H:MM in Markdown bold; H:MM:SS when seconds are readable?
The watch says **1:06**
